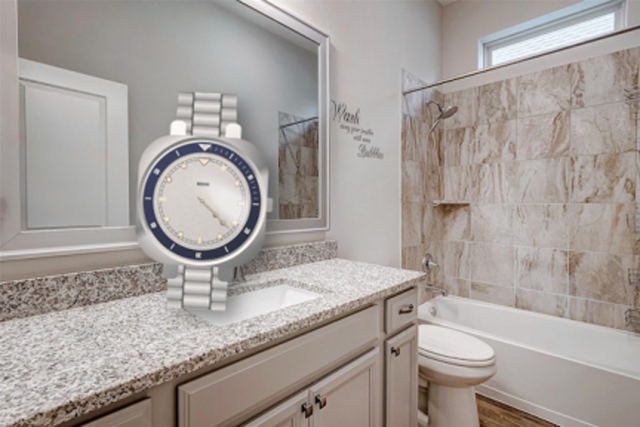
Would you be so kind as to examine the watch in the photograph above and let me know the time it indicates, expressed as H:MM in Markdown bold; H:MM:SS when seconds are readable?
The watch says **4:22**
